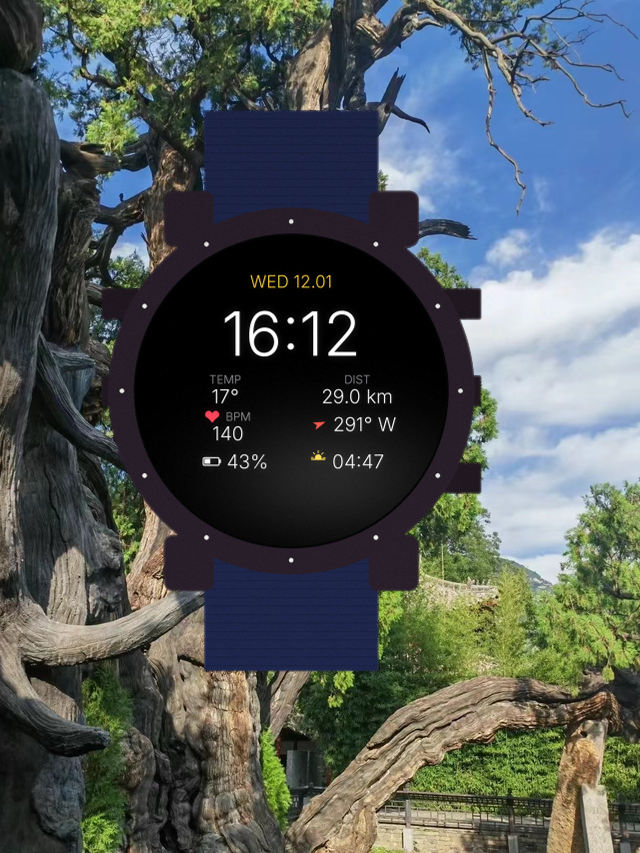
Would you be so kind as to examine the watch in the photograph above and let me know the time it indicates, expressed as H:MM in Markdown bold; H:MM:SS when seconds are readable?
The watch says **16:12**
